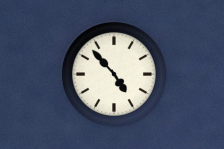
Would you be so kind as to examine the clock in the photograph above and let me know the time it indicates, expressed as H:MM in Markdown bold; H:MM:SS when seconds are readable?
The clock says **4:53**
